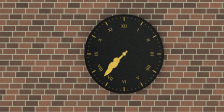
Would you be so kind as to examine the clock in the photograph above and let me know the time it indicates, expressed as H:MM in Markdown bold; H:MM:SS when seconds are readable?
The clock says **7:37**
